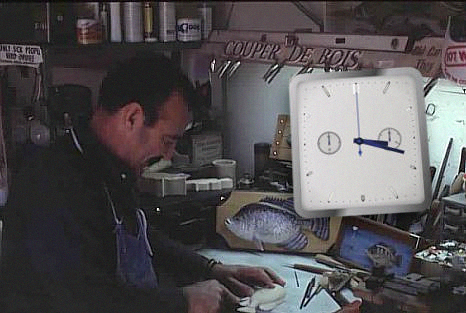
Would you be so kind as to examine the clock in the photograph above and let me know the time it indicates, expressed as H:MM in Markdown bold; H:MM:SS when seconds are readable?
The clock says **3:18**
